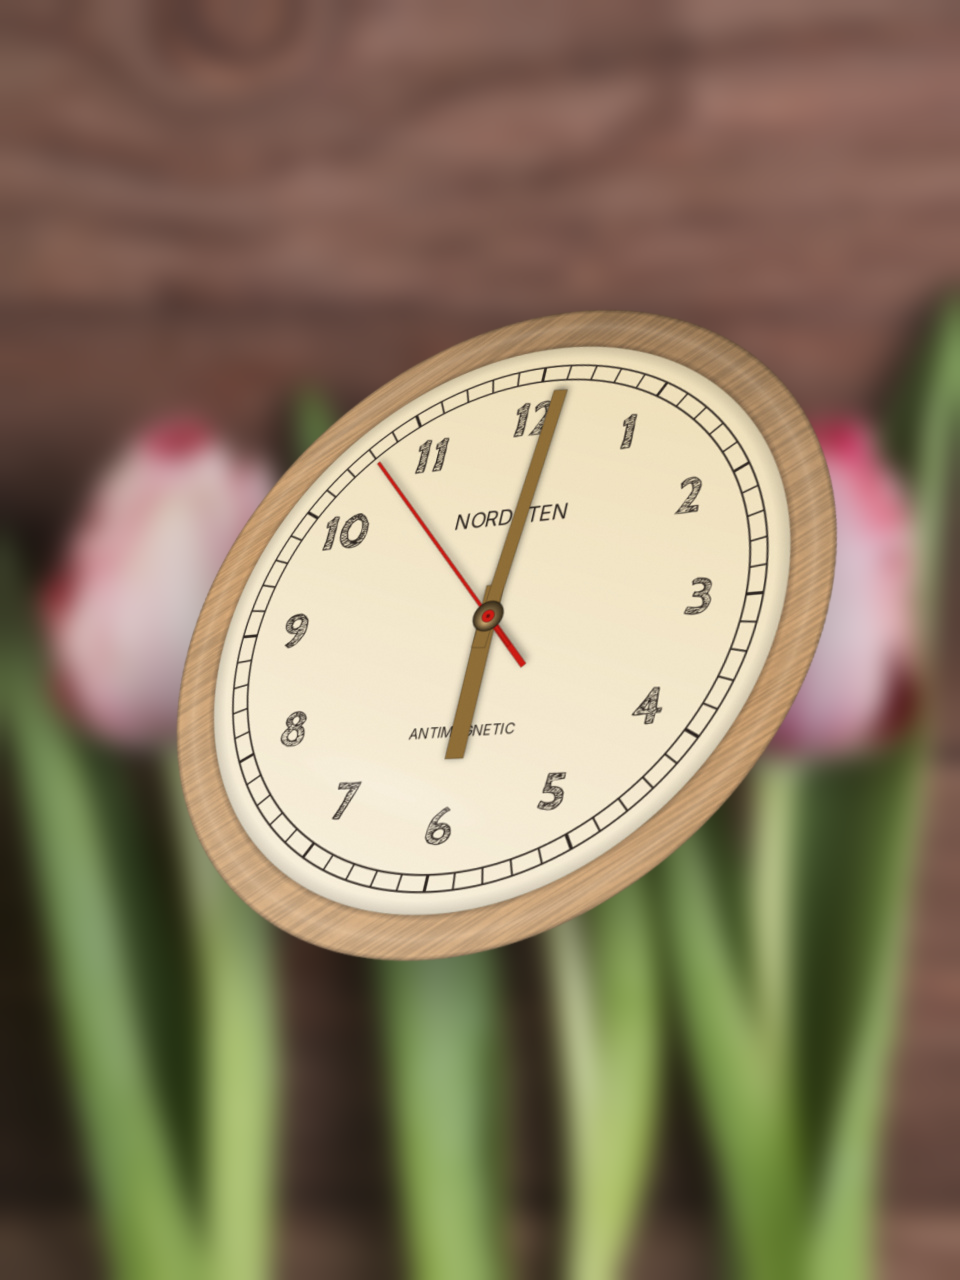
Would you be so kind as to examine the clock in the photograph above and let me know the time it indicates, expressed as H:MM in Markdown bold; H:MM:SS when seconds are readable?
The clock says **6:00:53**
